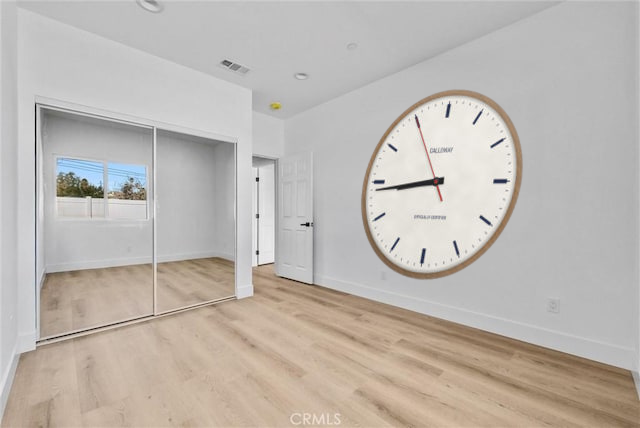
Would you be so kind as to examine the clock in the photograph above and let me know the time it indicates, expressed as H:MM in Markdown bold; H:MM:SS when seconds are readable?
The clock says **8:43:55**
